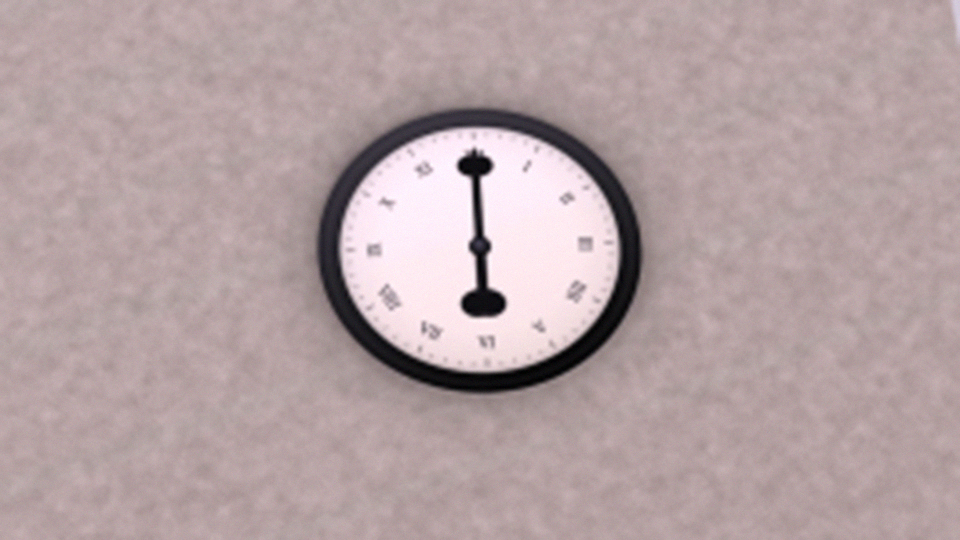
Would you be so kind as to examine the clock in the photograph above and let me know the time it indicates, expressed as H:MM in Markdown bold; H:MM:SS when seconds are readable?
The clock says **6:00**
